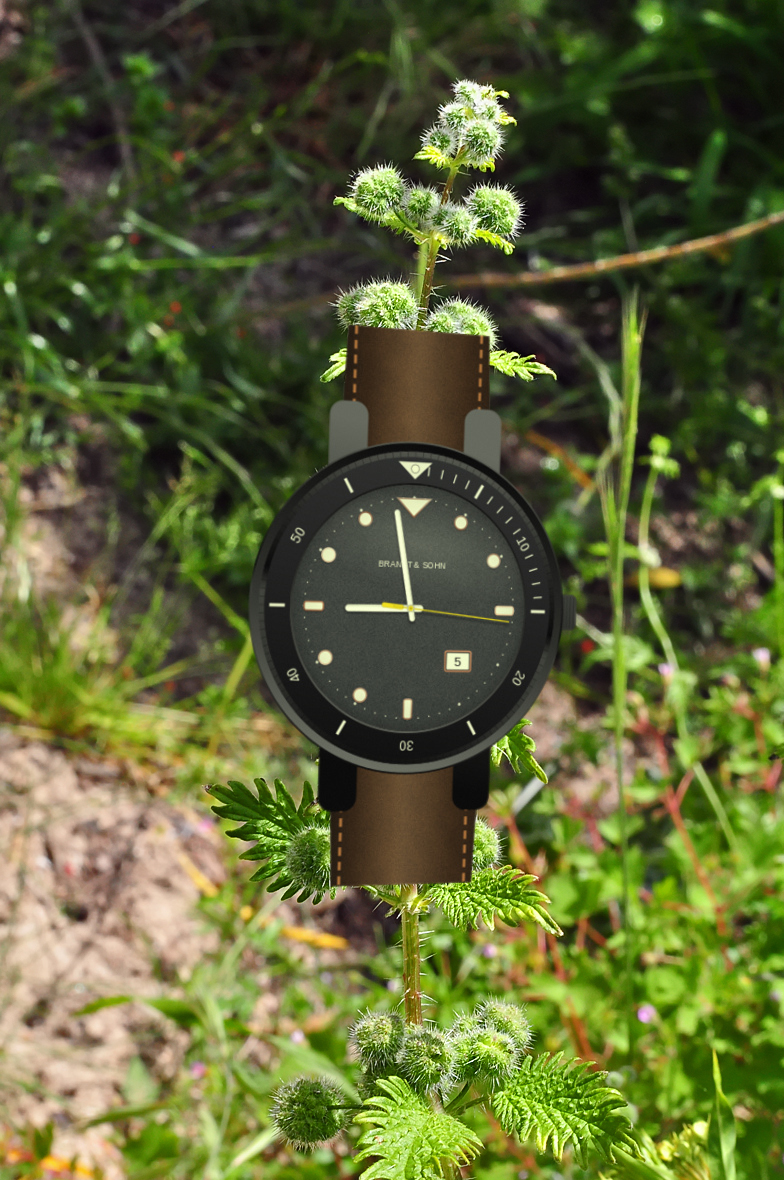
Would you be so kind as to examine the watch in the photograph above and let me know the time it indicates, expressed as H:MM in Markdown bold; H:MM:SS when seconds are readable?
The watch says **8:58:16**
